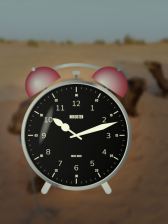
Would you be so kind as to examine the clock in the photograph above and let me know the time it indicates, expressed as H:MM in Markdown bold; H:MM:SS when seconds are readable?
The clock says **10:12**
